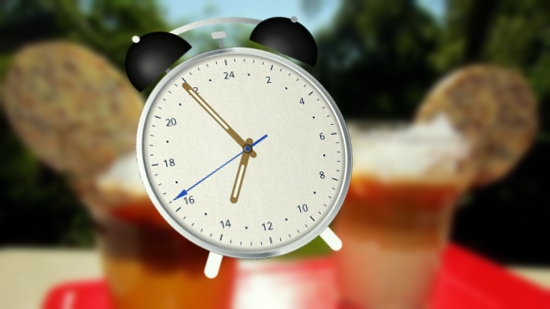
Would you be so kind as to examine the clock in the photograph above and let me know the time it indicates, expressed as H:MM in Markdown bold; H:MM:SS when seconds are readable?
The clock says **13:54:41**
